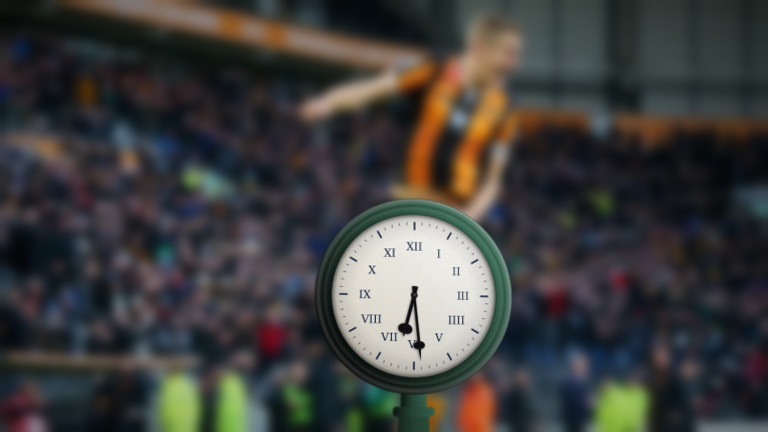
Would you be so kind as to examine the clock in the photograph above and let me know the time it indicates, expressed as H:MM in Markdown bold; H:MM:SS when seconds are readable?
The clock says **6:29**
